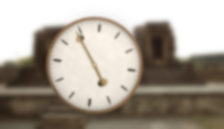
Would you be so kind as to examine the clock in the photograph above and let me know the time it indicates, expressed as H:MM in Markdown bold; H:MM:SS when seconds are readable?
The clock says **4:54**
